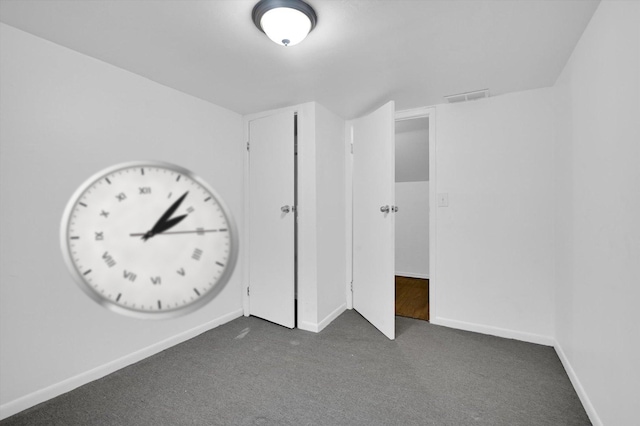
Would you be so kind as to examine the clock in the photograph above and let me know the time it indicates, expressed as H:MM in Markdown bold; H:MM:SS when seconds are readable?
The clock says **2:07:15**
